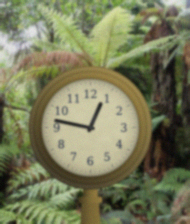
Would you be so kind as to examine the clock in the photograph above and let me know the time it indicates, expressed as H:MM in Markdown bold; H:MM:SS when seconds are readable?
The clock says **12:47**
